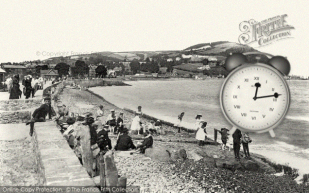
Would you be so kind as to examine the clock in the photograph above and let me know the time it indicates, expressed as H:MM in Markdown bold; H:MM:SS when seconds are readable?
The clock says **12:13**
